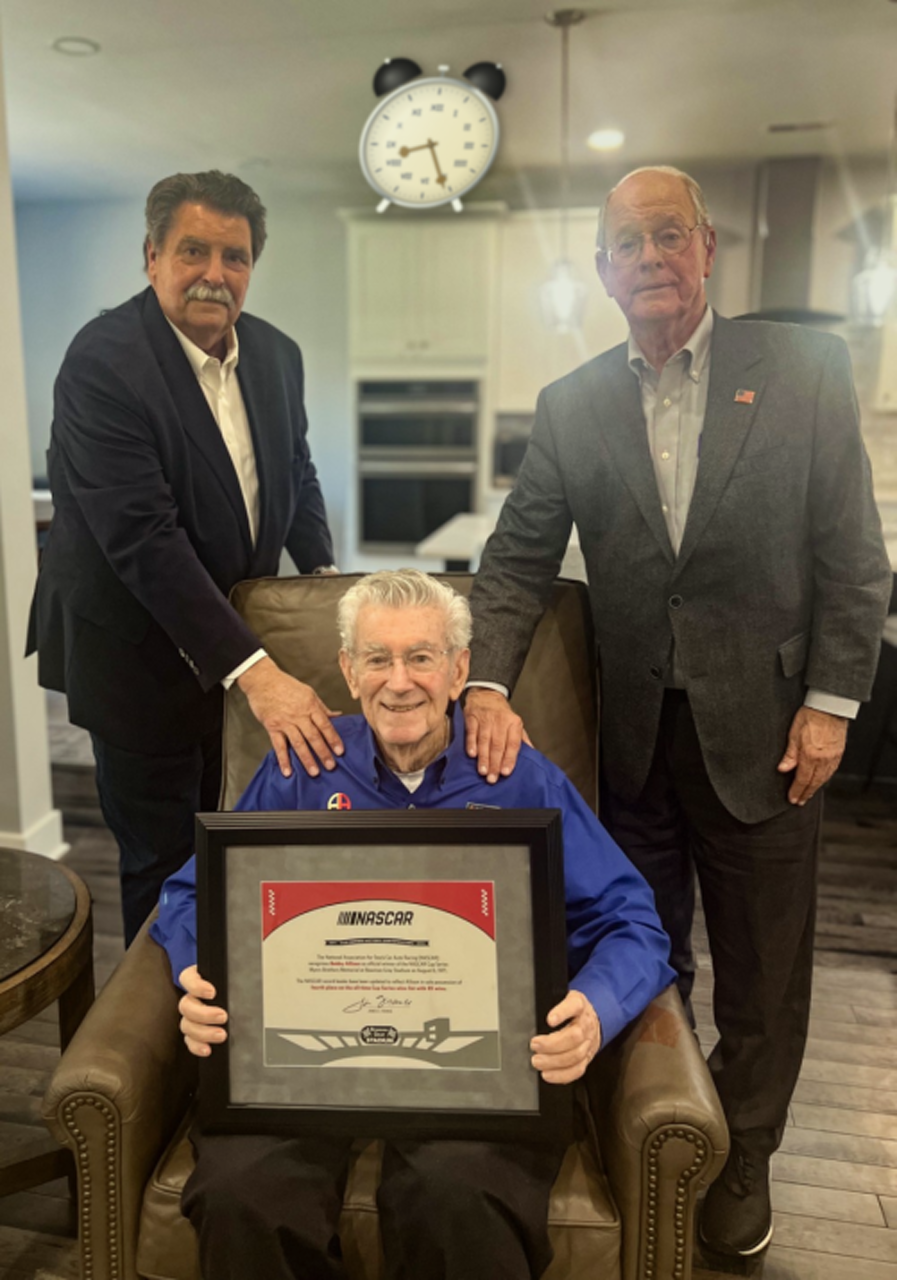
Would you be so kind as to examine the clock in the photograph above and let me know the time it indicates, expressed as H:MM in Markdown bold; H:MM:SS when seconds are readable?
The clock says **8:26**
